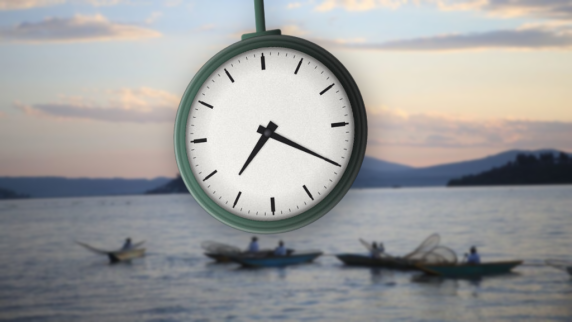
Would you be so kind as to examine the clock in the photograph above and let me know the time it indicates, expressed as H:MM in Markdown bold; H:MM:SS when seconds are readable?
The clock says **7:20**
